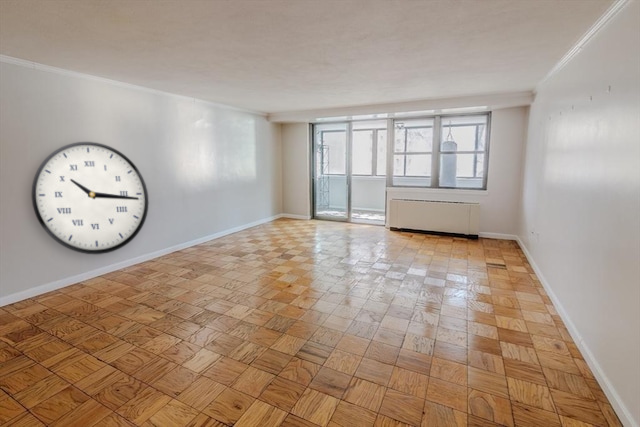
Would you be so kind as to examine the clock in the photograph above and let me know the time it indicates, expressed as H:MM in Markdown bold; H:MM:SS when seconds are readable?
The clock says **10:16**
